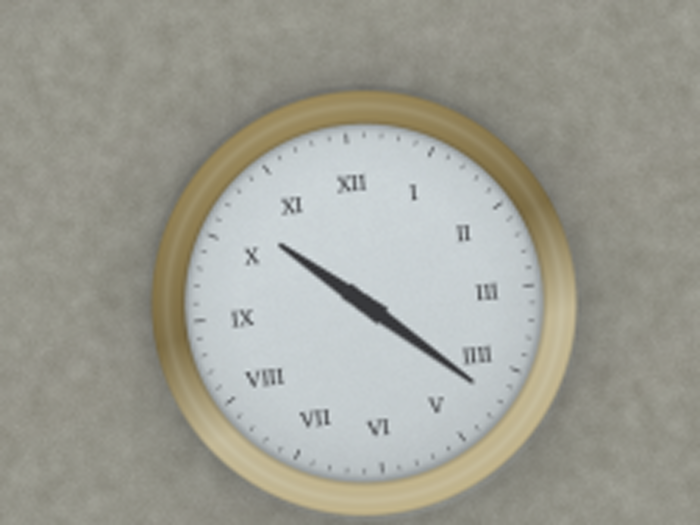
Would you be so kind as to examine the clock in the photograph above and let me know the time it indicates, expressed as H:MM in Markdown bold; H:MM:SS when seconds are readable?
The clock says **10:22**
